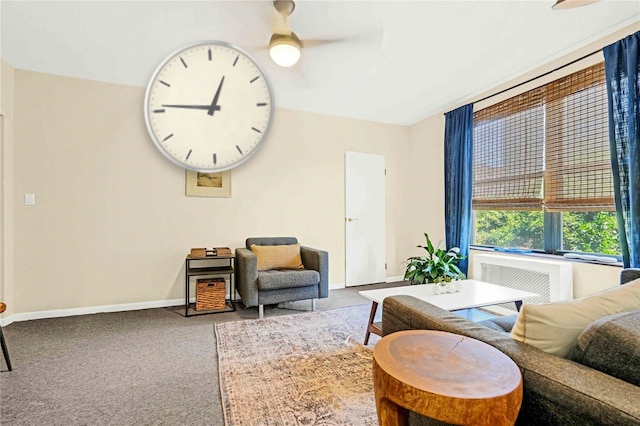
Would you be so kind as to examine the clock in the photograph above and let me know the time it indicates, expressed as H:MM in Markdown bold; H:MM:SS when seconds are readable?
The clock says **12:46**
